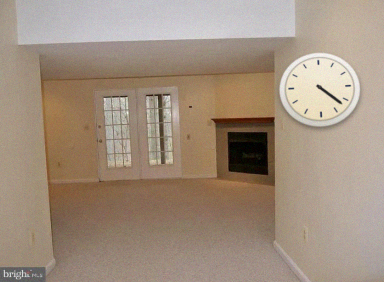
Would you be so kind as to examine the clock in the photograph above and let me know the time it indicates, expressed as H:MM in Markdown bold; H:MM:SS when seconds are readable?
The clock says **4:22**
